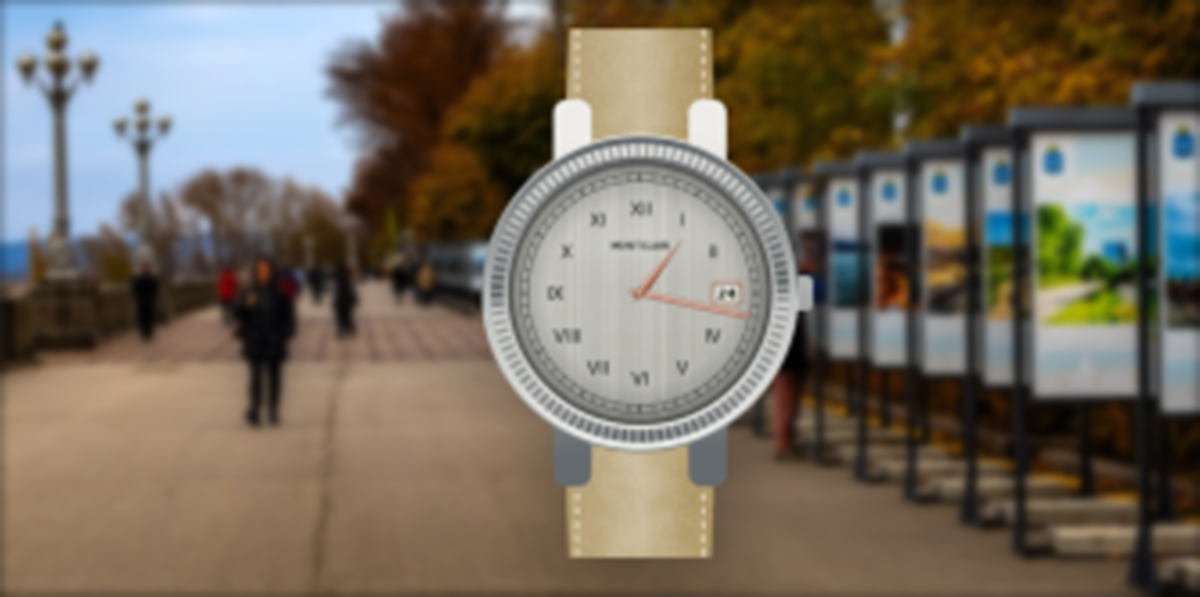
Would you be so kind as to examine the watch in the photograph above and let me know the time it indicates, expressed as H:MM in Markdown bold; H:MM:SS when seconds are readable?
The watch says **1:17**
